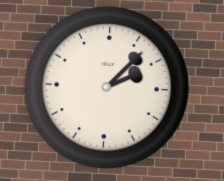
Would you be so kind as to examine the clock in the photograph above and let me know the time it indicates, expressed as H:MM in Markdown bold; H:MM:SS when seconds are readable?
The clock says **2:07**
